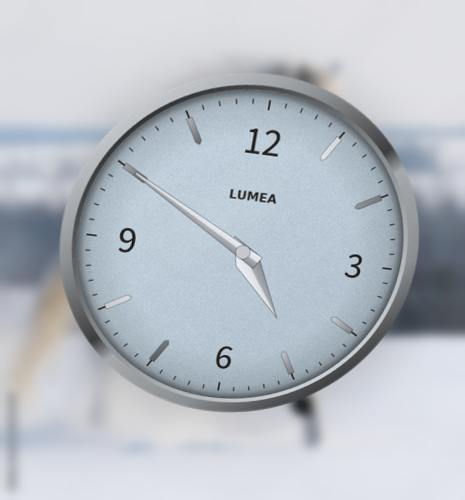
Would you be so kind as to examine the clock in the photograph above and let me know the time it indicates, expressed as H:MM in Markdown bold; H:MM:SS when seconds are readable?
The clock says **4:50**
